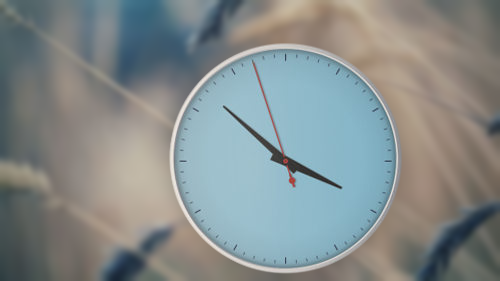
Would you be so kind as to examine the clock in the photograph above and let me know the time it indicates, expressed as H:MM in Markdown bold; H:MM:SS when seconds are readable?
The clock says **3:51:57**
